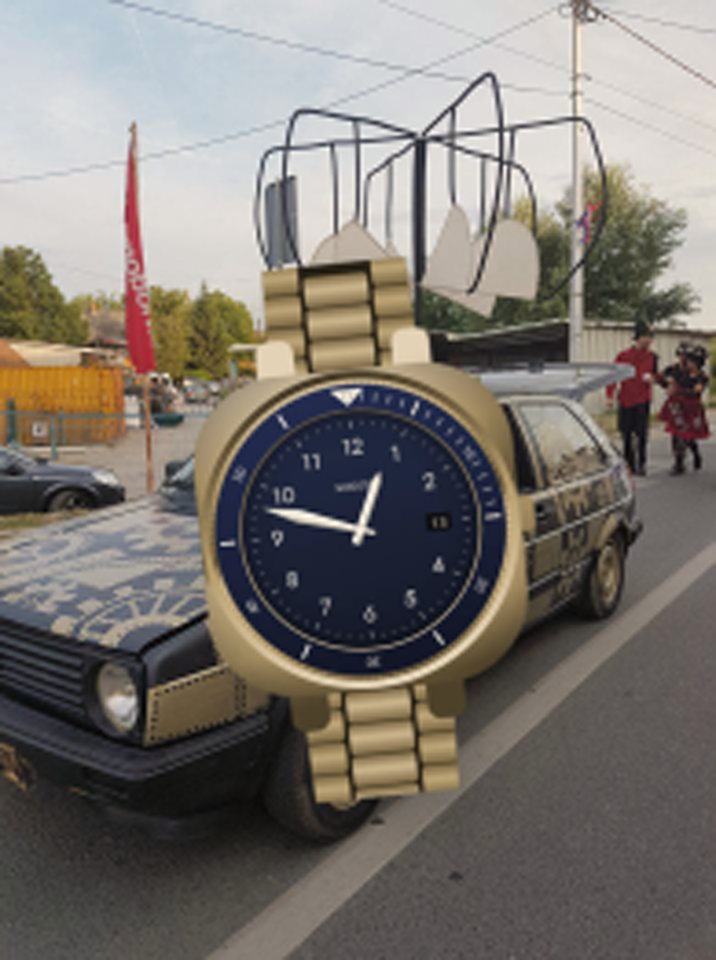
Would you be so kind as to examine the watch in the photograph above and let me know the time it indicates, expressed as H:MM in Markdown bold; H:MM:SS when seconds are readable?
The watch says **12:48**
